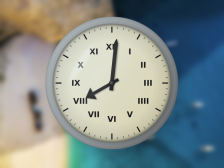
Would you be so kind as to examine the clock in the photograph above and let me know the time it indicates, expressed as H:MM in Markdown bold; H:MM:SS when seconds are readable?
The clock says **8:01**
